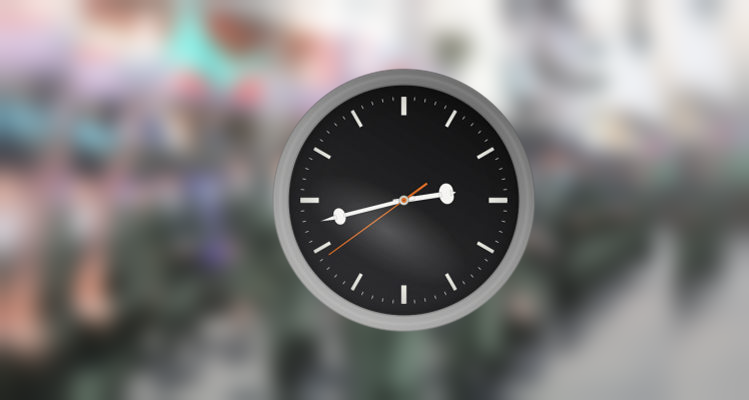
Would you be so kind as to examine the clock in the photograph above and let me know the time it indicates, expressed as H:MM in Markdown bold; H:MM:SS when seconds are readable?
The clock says **2:42:39**
